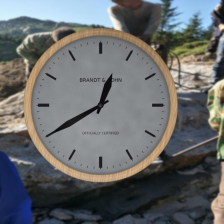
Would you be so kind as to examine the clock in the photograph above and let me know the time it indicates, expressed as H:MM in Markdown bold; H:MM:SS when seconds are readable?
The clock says **12:40**
